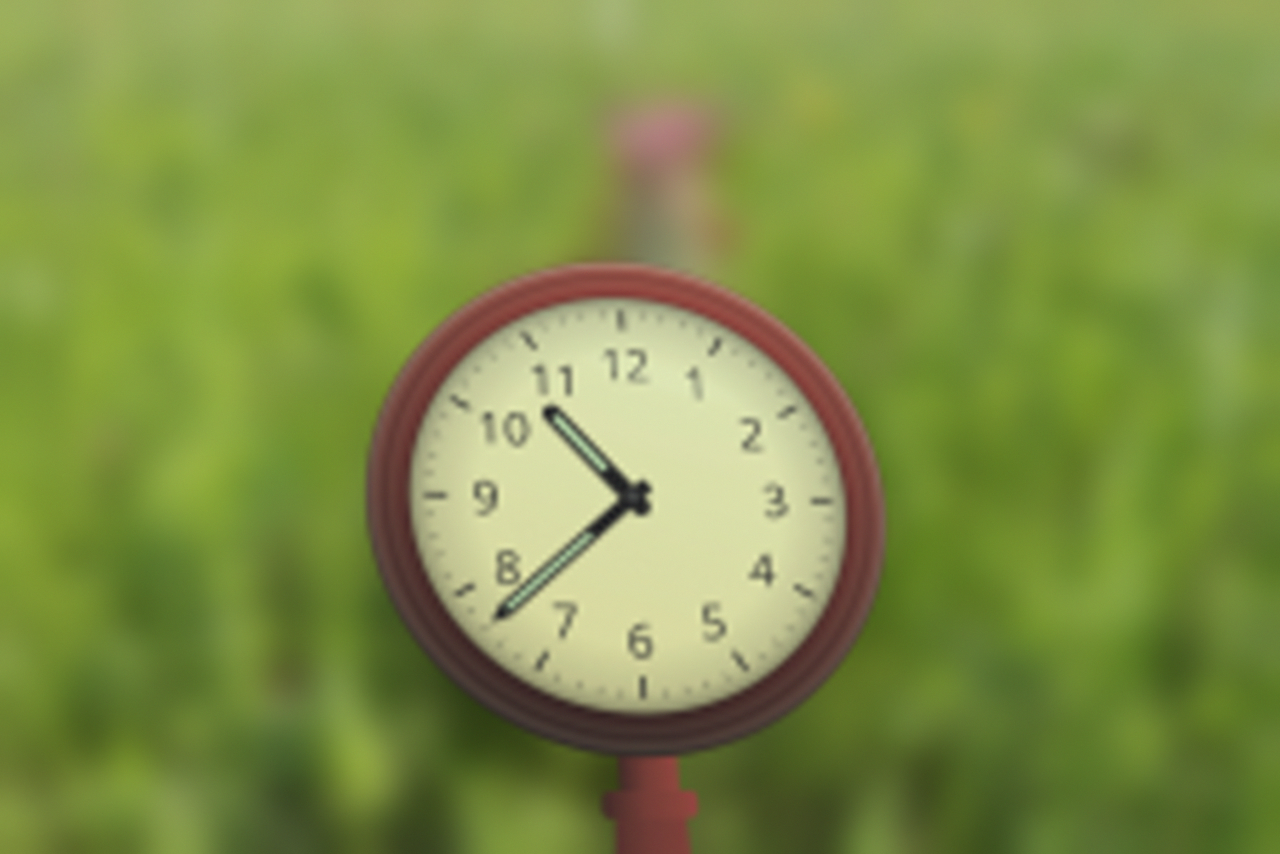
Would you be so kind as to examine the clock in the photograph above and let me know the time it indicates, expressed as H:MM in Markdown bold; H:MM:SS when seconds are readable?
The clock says **10:38**
